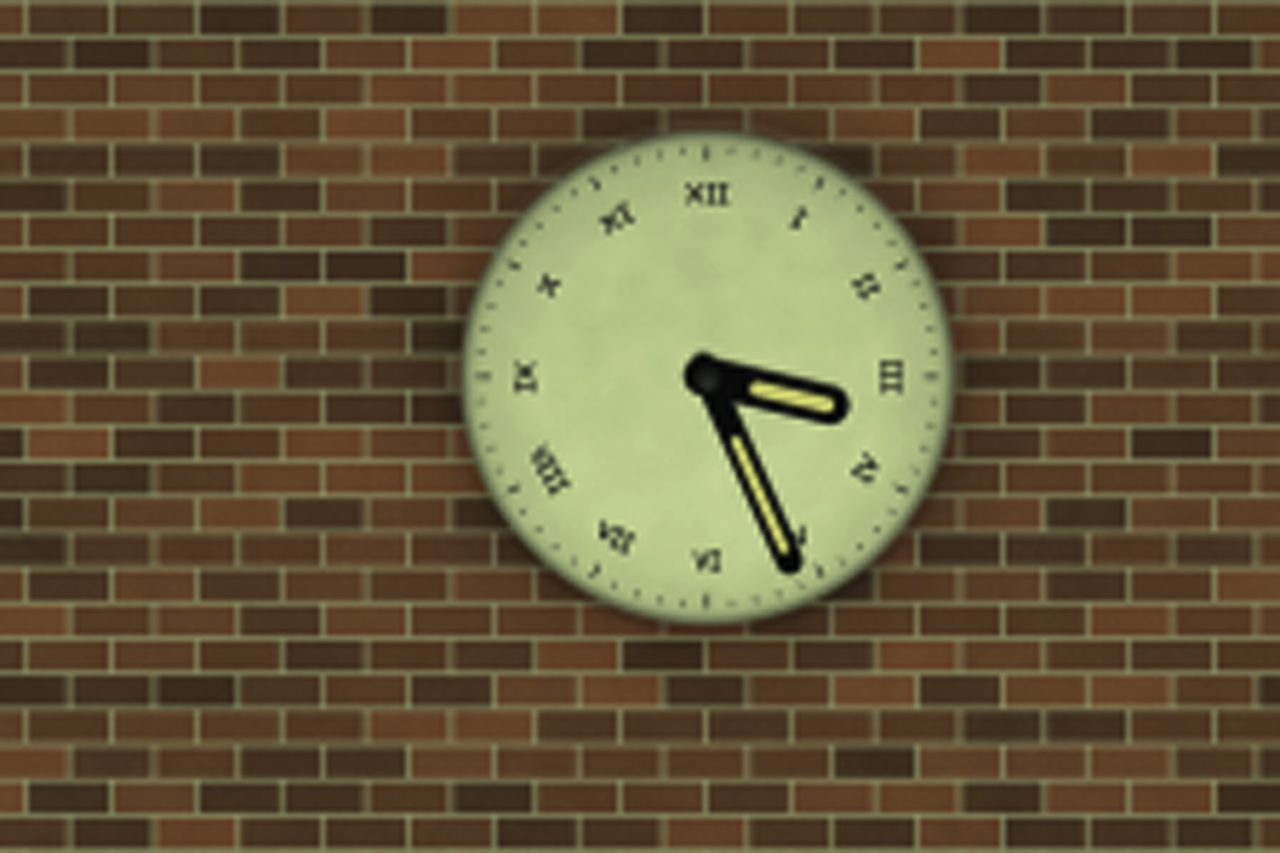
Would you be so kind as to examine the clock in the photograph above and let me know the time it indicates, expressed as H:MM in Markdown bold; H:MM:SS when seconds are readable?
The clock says **3:26**
